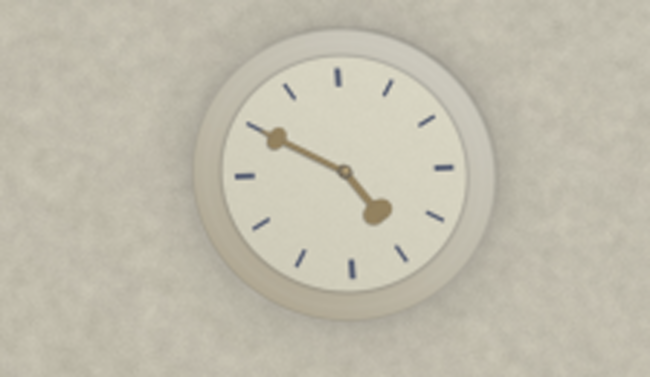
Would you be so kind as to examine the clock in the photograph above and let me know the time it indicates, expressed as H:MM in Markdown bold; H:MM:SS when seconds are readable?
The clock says **4:50**
